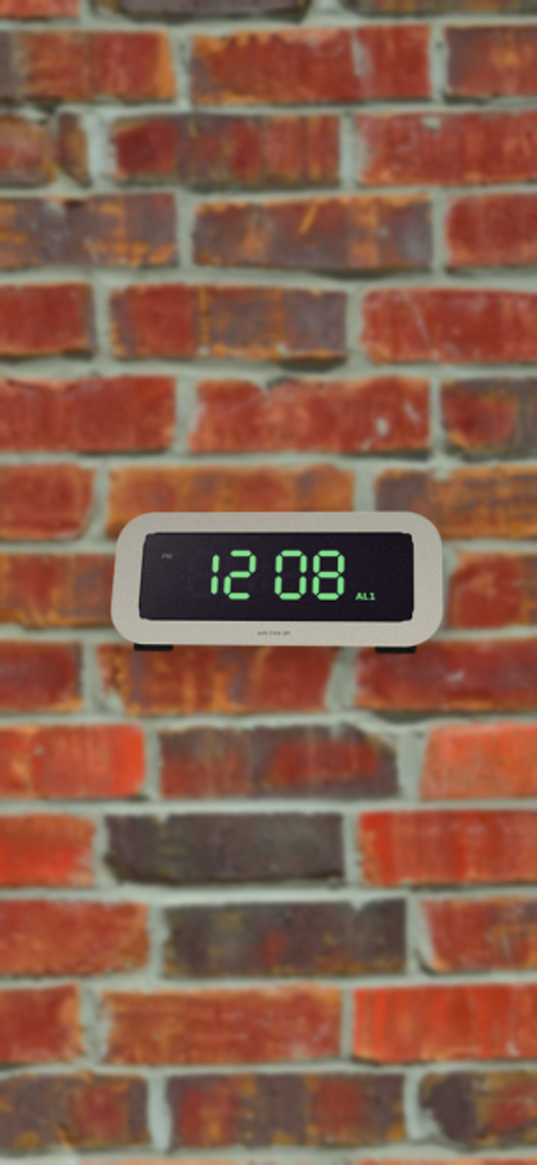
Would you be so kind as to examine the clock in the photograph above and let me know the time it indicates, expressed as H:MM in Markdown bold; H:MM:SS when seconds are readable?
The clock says **12:08**
